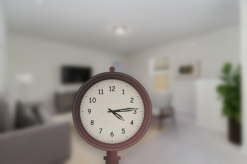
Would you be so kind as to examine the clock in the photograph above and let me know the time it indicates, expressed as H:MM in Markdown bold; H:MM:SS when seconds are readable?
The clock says **4:14**
